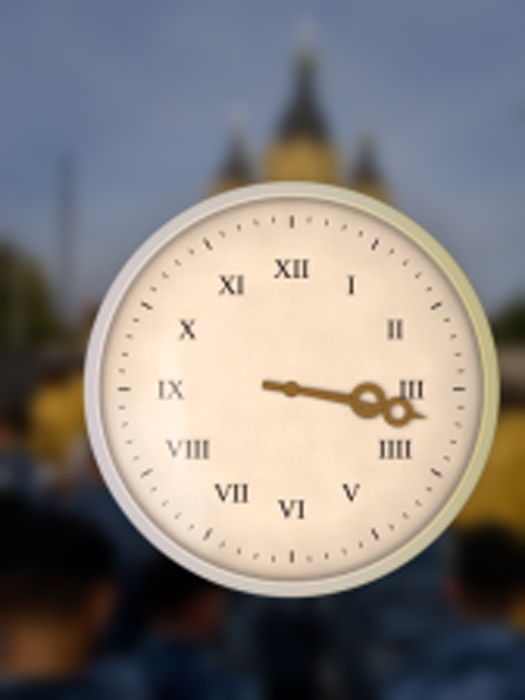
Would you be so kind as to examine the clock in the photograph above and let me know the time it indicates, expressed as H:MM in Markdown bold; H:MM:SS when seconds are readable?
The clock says **3:17**
